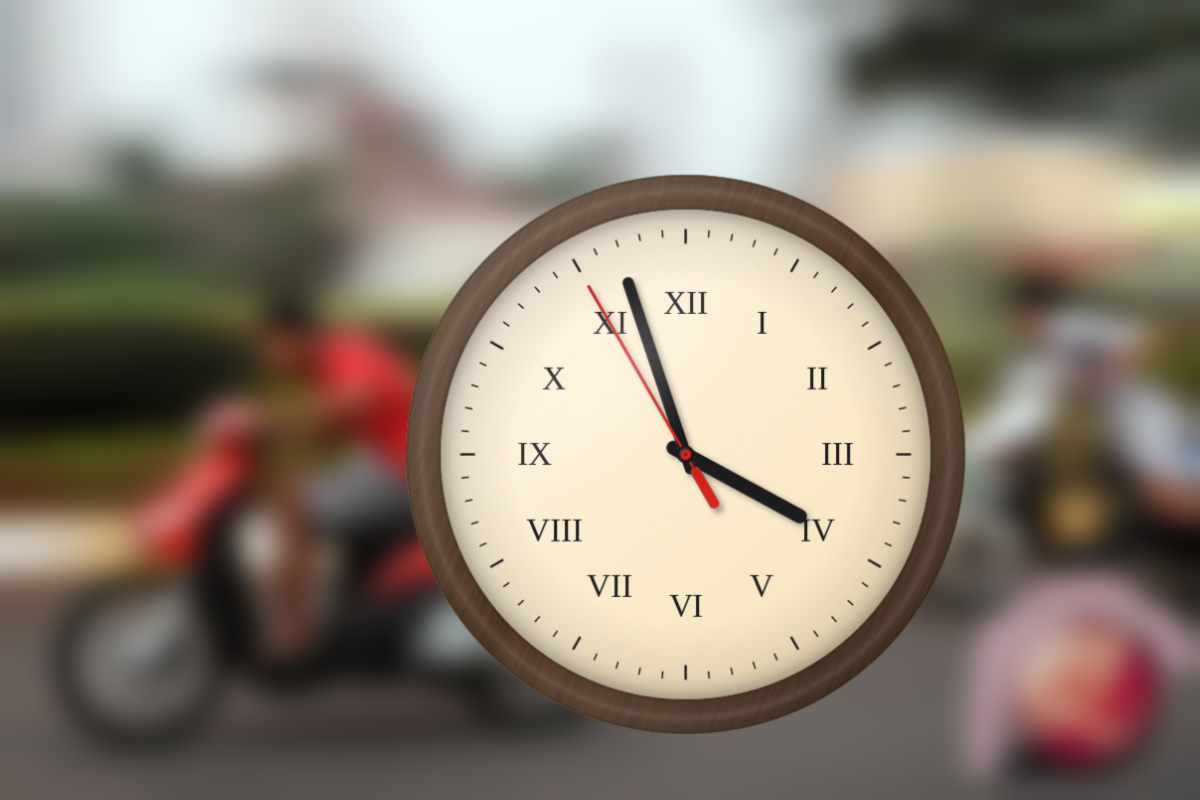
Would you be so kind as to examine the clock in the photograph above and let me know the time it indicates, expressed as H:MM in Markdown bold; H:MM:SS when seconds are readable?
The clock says **3:56:55**
